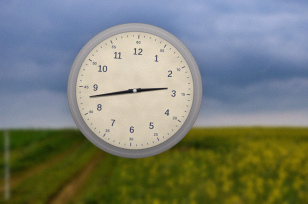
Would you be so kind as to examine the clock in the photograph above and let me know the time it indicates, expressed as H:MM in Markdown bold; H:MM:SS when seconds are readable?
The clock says **2:43**
